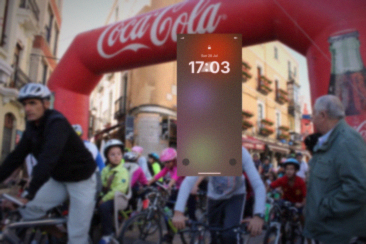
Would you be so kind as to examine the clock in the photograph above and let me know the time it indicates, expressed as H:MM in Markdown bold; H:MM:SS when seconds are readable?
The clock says **17:03**
